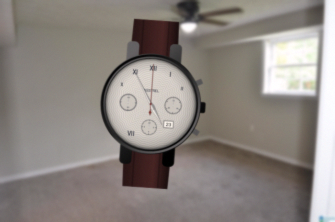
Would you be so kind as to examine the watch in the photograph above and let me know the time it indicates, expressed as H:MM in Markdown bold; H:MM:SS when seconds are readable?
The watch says **4:55**
